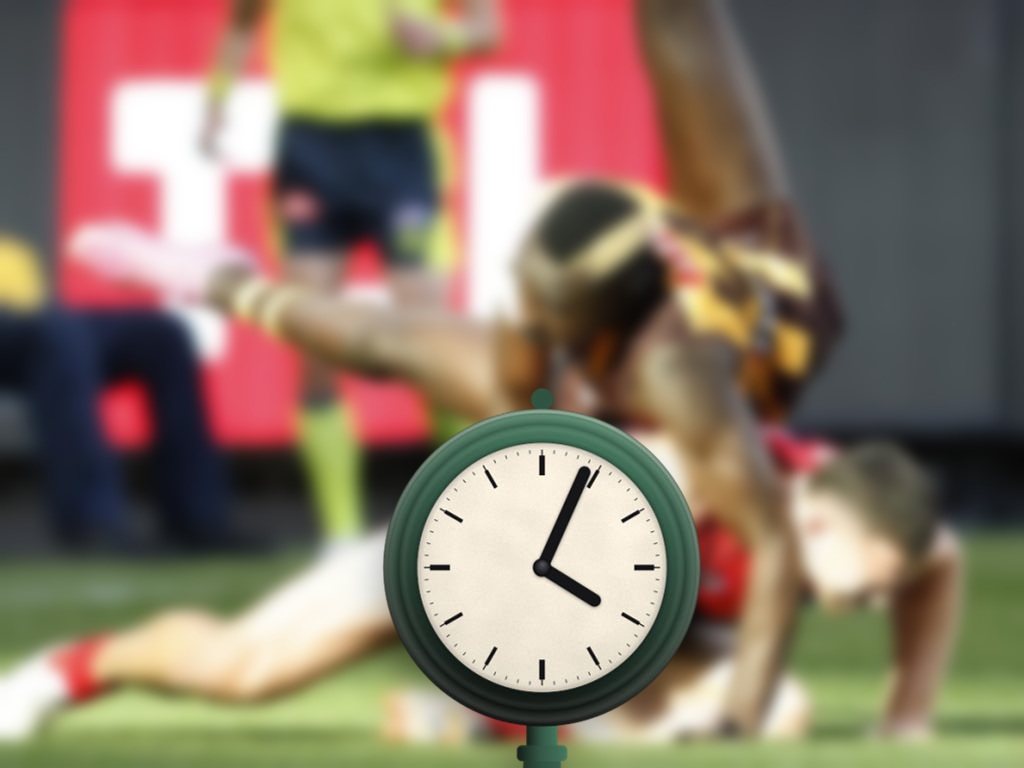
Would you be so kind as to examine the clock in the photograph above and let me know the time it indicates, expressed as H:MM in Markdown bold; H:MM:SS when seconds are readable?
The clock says **4:04**
